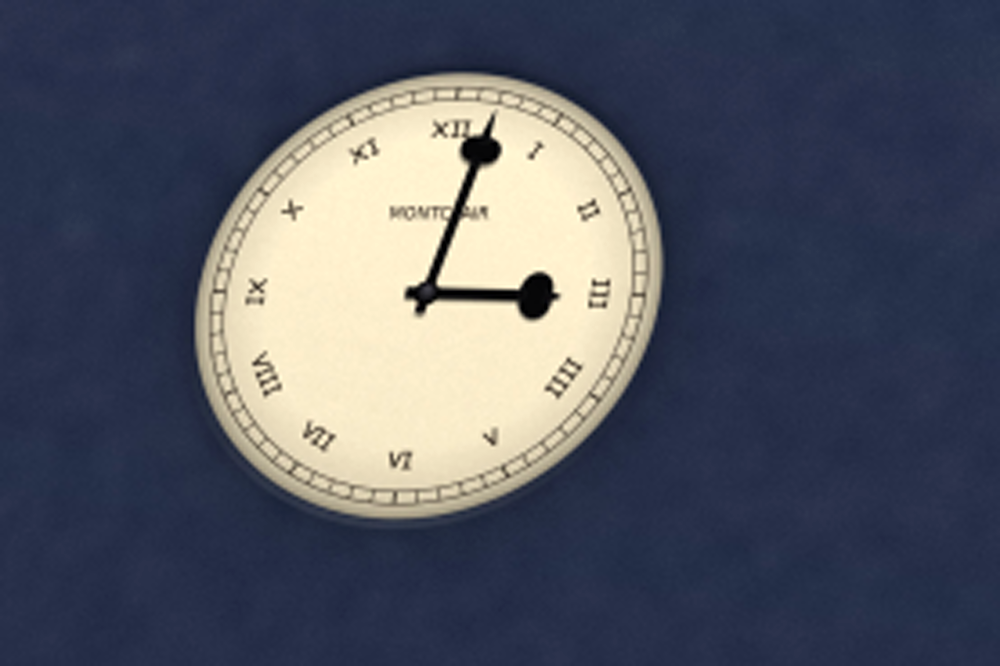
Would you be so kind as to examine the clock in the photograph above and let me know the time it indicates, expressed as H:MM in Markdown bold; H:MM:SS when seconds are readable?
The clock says **3:02**
